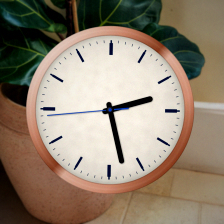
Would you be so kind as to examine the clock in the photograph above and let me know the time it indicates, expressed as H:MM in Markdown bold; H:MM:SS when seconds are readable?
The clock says **2:27:44**
